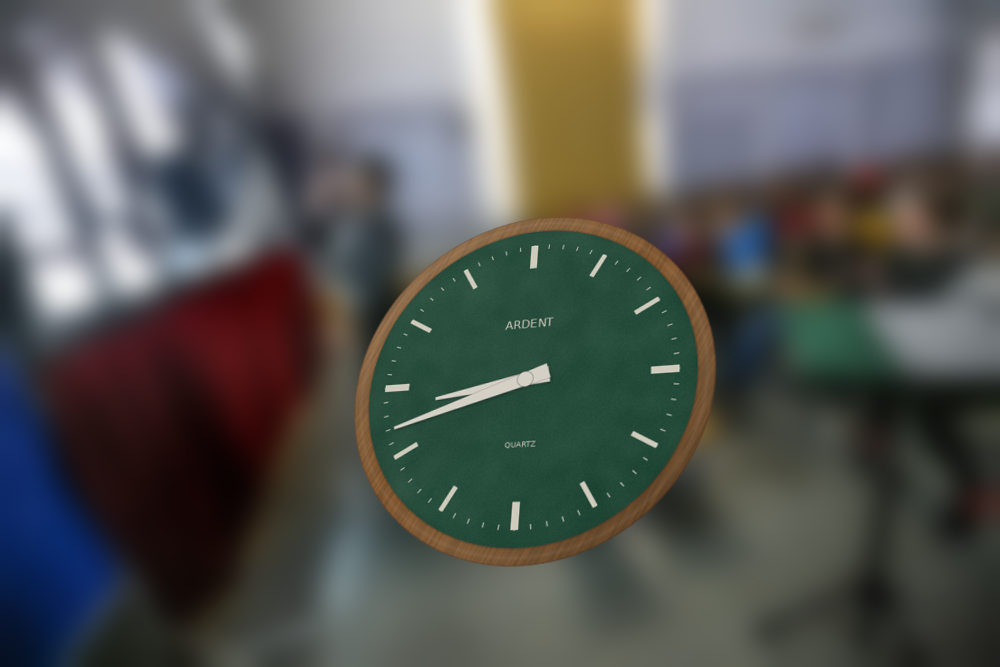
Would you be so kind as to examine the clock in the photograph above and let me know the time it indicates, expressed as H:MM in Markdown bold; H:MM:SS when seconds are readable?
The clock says **8:42**
